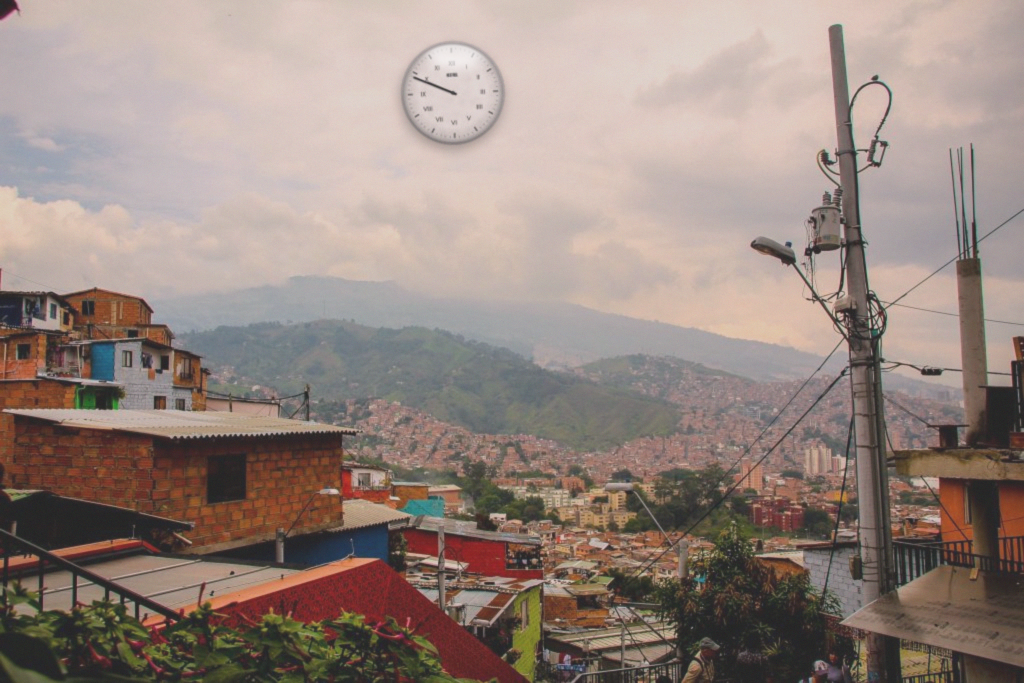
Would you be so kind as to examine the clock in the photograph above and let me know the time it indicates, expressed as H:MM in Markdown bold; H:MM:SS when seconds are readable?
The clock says **9:49**
